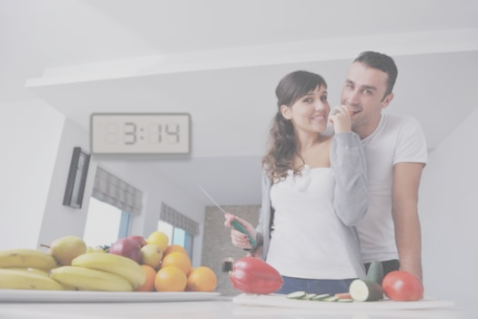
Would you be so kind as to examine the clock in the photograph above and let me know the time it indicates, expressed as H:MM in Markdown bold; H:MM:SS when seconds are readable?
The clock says **3:14**
